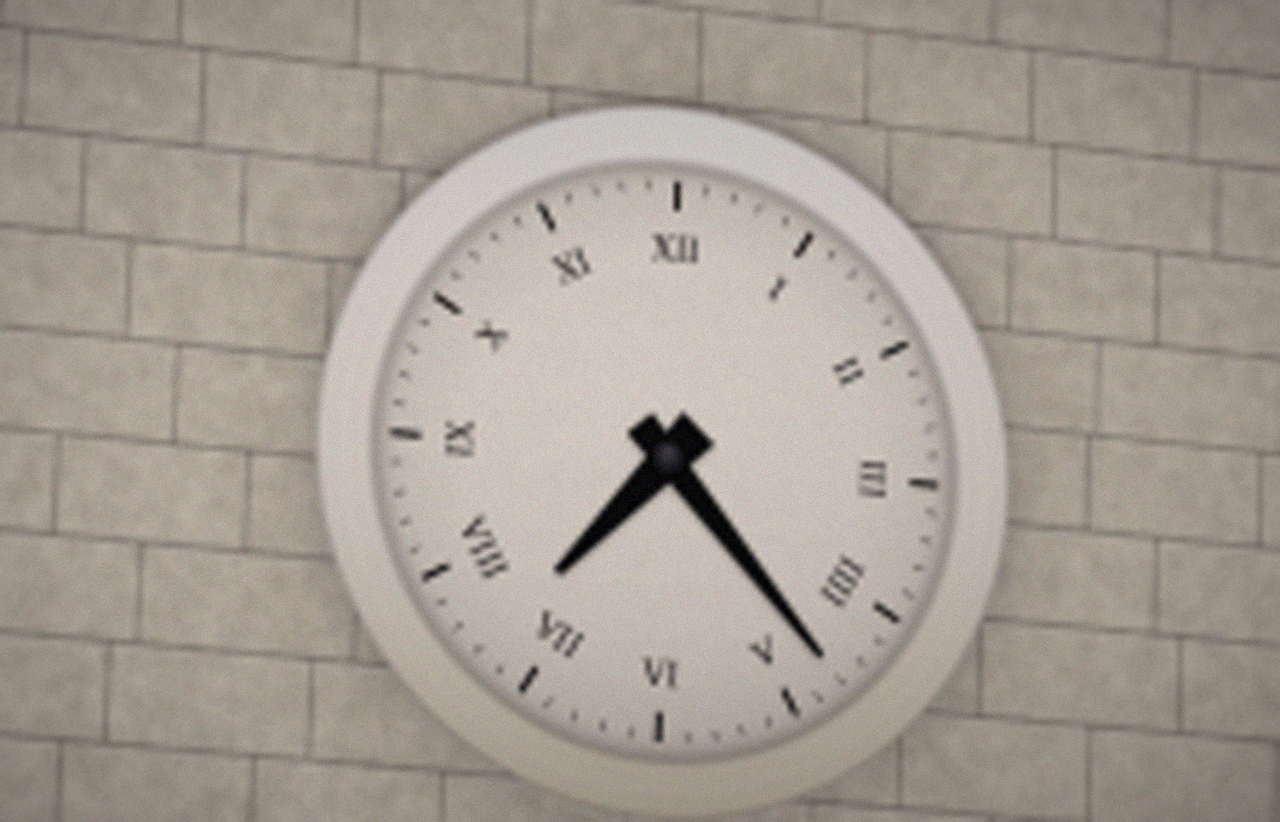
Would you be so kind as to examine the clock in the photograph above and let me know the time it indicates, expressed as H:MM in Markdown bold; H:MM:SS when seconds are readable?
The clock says **7:23**
